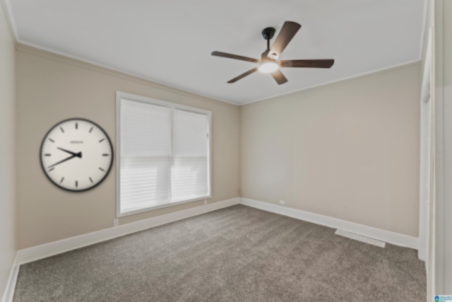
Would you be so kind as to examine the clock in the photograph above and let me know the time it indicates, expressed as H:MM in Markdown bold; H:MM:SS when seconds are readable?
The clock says **9:41**
